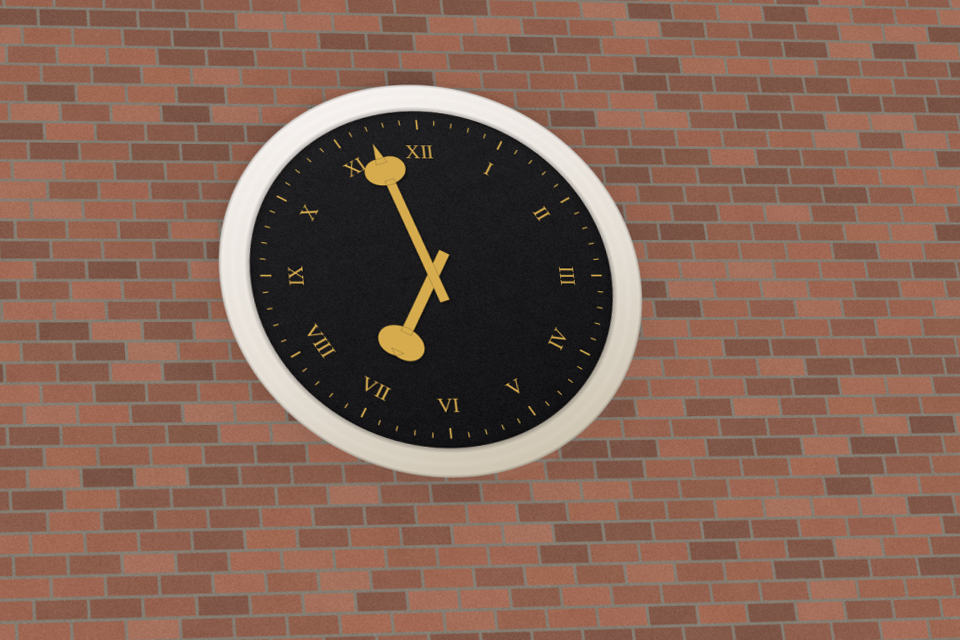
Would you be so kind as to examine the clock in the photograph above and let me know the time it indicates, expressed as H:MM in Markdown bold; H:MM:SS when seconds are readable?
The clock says **6:57**
